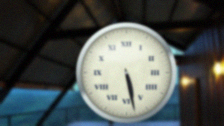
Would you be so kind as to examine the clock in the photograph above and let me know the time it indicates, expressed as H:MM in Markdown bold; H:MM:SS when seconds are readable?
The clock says **5:28**
